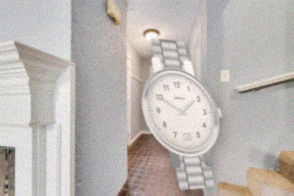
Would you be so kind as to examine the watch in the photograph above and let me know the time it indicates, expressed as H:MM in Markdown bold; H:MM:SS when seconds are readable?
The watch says **1:50**
